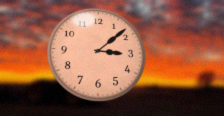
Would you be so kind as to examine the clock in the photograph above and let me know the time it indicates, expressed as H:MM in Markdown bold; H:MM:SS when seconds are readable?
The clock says **3:08**
